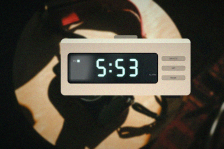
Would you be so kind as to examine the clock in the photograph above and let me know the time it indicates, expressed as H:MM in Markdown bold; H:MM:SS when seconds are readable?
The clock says **5:53**
